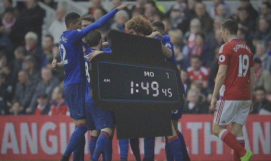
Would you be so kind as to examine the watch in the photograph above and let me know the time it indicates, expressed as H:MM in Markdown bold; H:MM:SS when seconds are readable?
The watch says **1:49:45**
